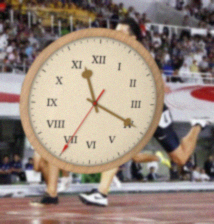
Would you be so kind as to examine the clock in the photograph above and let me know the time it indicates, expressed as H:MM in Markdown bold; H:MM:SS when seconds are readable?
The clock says **11:19:35**
